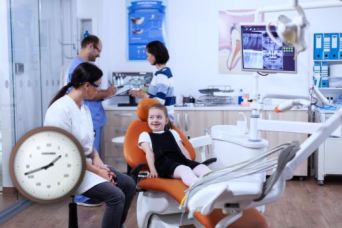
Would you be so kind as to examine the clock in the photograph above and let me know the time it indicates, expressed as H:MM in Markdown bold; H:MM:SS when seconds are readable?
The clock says **1:42**
